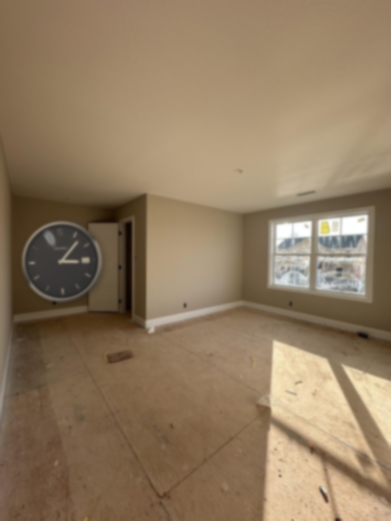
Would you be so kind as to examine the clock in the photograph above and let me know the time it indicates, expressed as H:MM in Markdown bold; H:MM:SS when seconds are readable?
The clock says **3:07**
